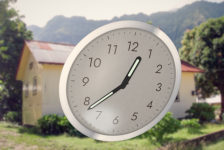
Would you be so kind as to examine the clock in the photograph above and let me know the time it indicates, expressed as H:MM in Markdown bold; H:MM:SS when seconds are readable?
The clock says **12:38**
